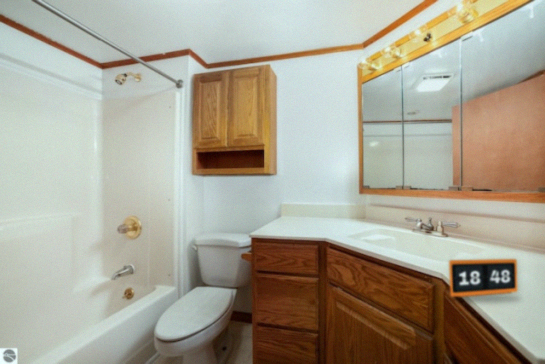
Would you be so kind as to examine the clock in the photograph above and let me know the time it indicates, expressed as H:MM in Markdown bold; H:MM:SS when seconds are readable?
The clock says **18:48**
